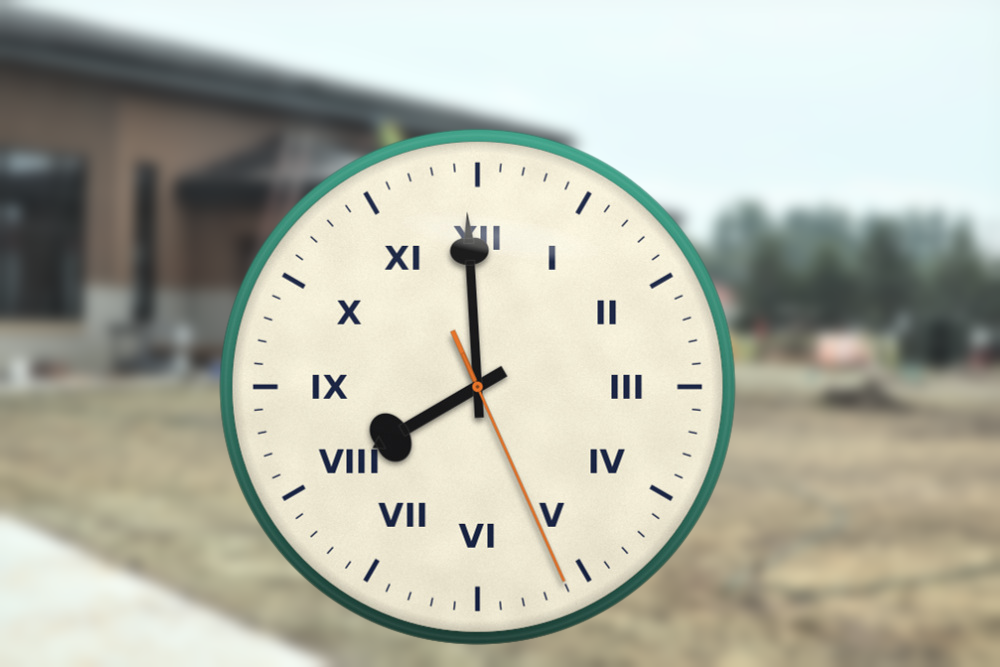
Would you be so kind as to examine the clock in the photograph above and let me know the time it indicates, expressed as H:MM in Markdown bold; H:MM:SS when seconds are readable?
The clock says **7:59:26**
